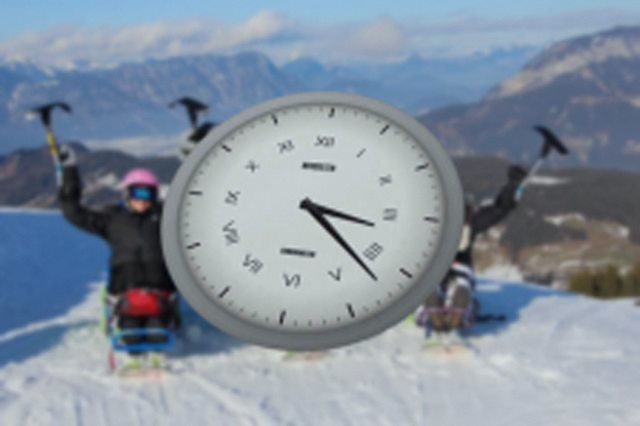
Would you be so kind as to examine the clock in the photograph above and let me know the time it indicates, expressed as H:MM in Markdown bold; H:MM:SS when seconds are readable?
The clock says **3:22**
